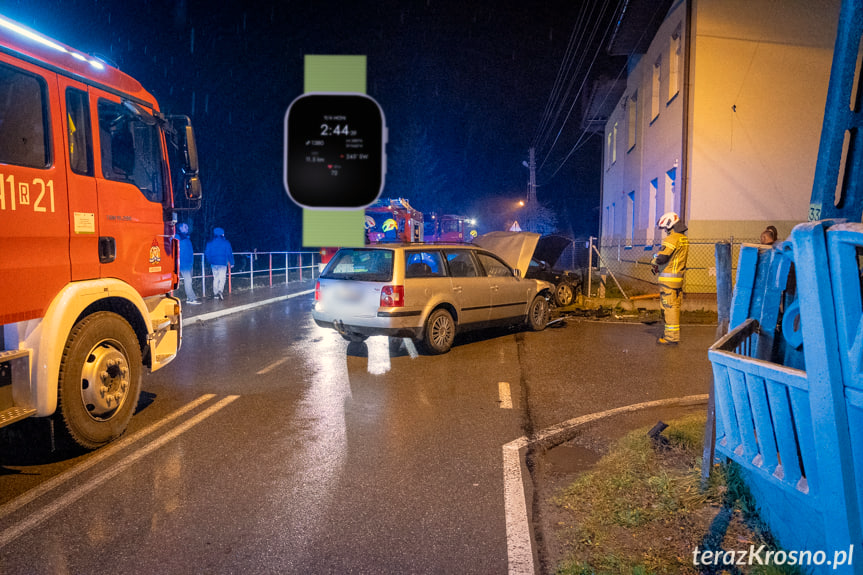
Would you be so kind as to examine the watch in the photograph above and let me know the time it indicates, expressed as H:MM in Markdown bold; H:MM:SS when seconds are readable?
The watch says **2:44**
